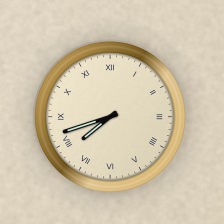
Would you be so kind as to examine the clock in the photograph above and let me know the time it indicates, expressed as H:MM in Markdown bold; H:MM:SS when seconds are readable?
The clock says **7:42**
